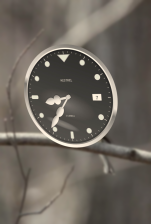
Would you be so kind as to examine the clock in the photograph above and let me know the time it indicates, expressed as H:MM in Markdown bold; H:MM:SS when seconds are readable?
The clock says **8:36**
